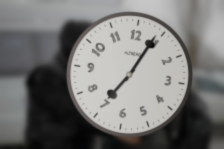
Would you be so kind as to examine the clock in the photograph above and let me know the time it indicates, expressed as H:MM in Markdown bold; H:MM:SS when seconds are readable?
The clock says **7:04**
